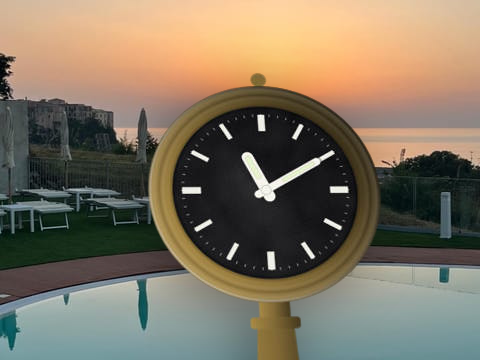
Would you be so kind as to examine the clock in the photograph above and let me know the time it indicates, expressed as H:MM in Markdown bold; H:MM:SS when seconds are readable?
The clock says **11:10**
